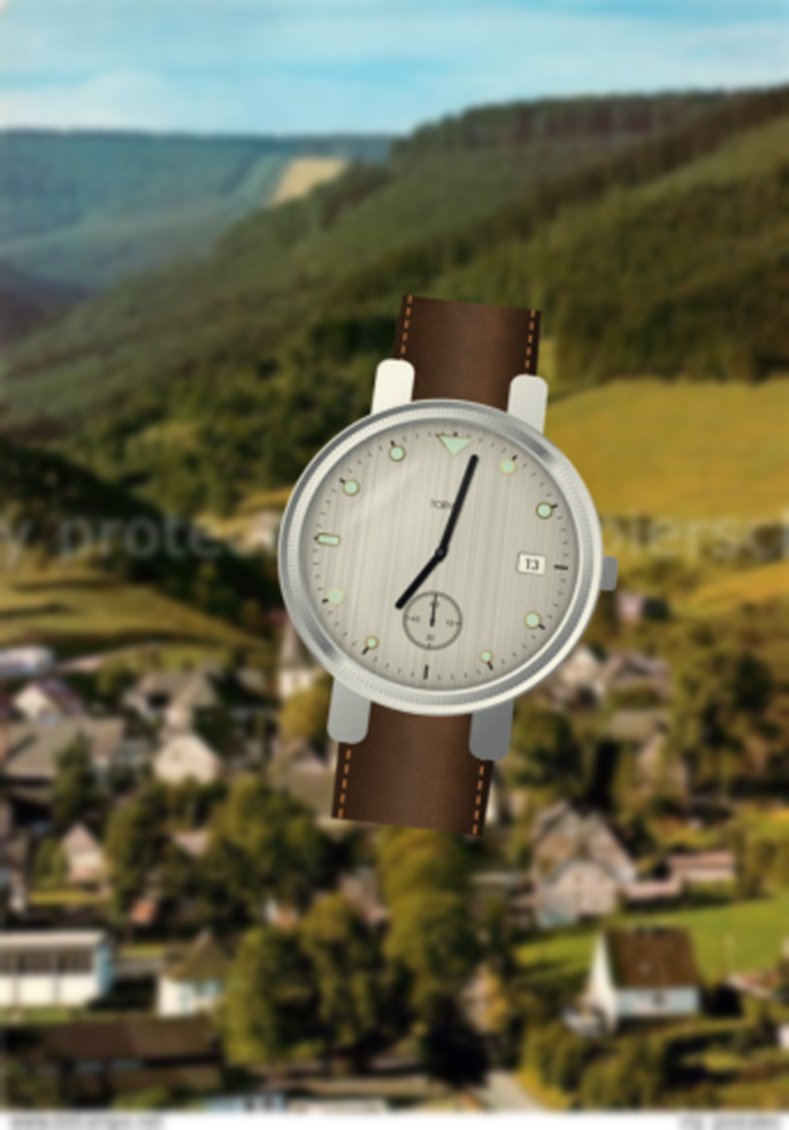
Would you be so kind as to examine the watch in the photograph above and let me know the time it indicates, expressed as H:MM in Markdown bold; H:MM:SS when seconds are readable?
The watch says **7:02**
